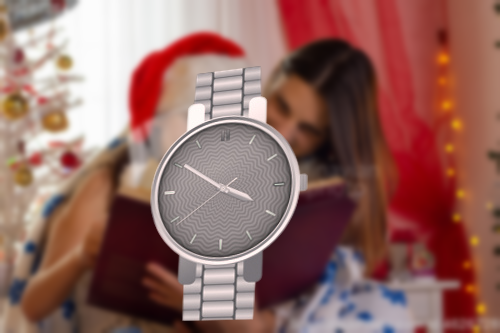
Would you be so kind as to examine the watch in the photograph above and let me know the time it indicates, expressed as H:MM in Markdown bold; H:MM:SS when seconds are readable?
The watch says **3:50:39**
